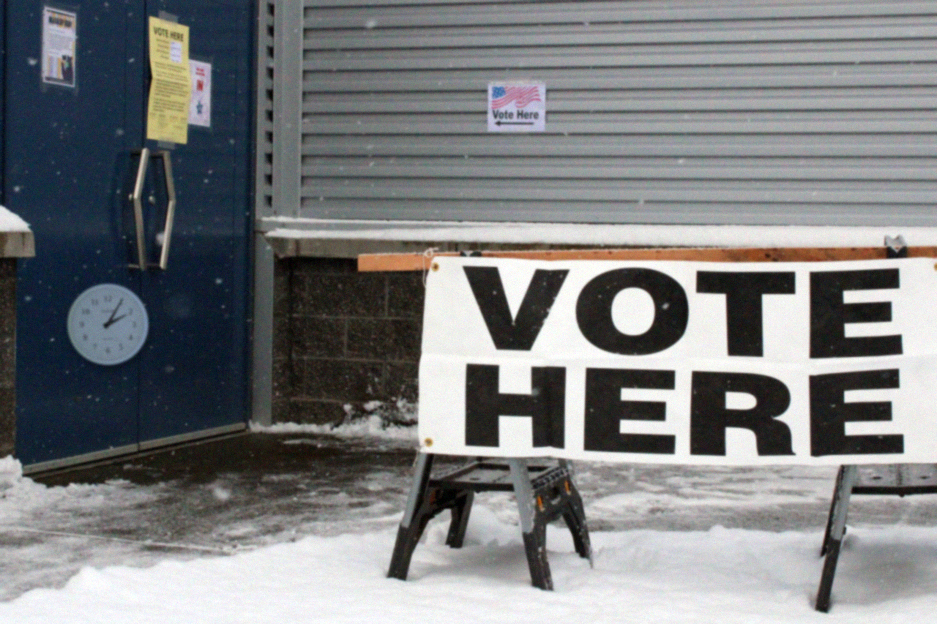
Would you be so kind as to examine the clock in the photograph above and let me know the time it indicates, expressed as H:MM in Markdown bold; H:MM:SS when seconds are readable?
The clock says **2:05**
